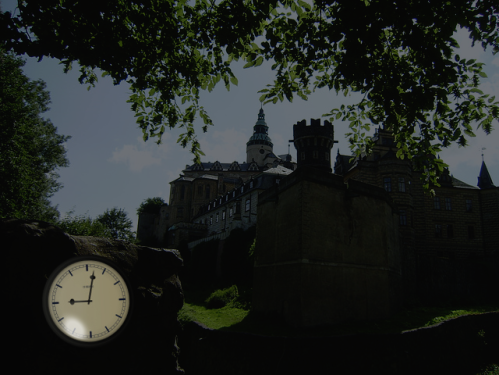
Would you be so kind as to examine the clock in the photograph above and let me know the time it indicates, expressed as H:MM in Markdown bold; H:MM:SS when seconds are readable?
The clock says **9:02**
